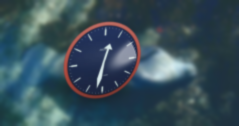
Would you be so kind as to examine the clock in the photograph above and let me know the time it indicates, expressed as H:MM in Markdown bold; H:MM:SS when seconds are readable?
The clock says **12:32**
